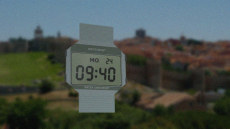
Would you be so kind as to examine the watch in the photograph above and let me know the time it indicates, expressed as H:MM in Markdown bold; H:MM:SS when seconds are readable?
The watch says **9:40**
